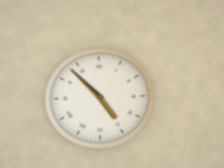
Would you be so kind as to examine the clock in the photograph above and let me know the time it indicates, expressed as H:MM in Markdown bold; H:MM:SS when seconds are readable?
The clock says **4:53**
